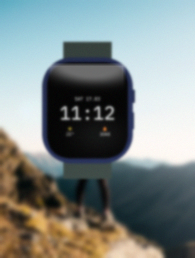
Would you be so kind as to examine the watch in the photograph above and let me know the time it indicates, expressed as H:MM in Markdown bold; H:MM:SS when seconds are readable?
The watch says **11:12**
